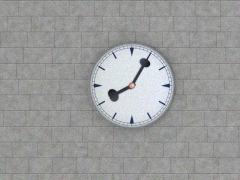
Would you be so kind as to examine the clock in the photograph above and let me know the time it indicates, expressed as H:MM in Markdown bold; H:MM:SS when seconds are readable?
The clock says **8:05**
